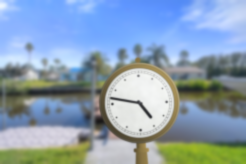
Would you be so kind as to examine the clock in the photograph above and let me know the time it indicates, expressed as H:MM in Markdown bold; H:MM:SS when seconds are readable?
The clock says **4:47**
